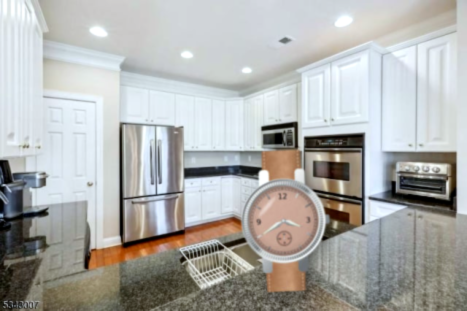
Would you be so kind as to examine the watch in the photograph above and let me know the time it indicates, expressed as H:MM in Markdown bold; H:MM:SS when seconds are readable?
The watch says **3:40**
